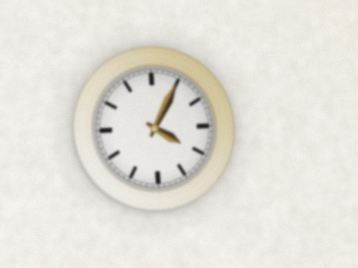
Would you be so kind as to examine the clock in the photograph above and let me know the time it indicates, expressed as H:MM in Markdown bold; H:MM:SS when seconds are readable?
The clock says **4:05**
